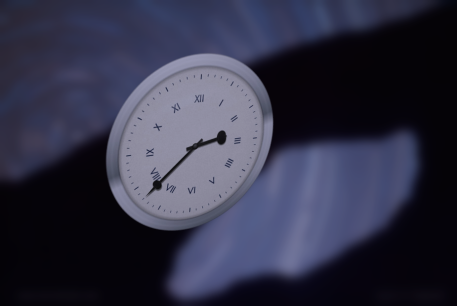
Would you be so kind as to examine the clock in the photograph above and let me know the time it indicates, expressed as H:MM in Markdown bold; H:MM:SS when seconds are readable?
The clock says **2:38**
